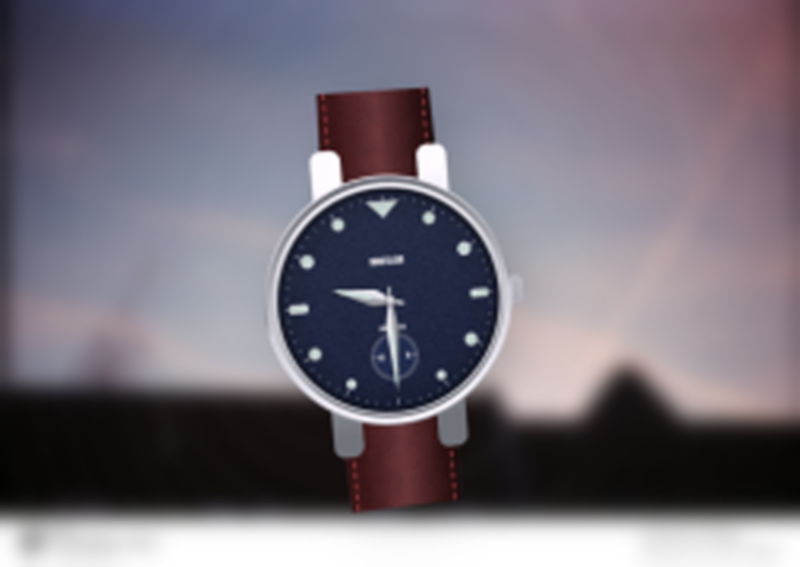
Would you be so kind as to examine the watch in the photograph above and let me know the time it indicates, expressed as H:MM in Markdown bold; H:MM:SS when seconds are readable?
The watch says **9:30**
